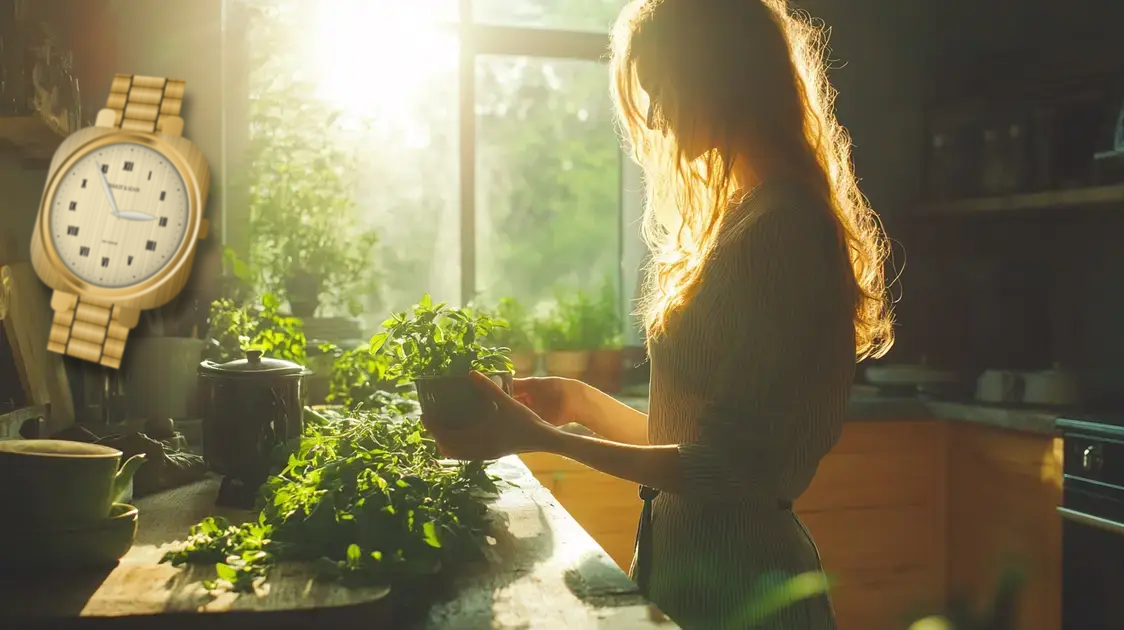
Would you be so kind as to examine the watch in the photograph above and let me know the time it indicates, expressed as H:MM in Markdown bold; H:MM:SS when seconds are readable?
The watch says **2:54**
